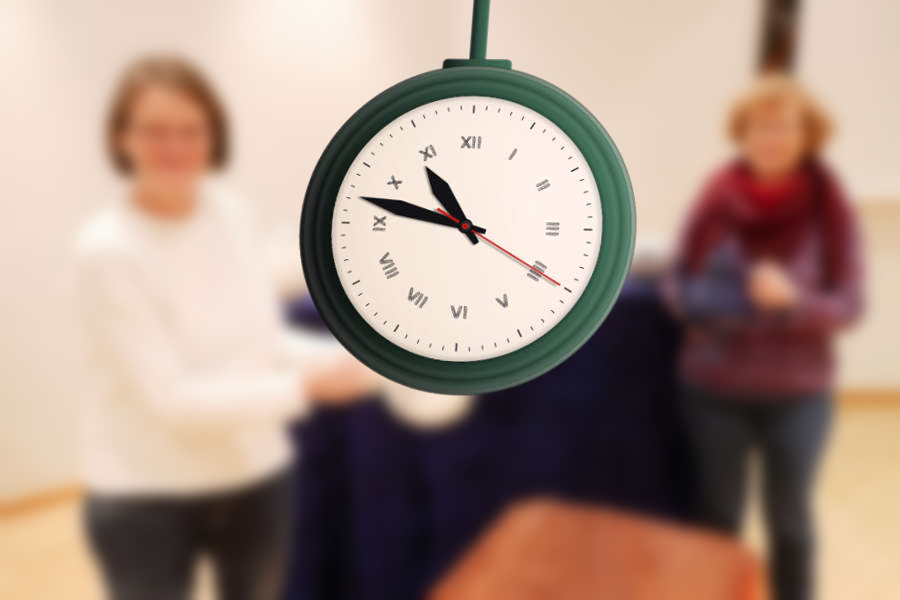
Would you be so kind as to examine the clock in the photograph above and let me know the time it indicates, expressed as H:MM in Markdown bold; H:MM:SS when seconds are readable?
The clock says **10:47:20**
